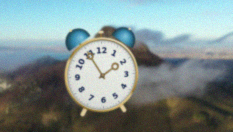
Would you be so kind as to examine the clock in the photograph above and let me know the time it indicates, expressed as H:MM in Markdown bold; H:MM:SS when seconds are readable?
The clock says **1:55**
